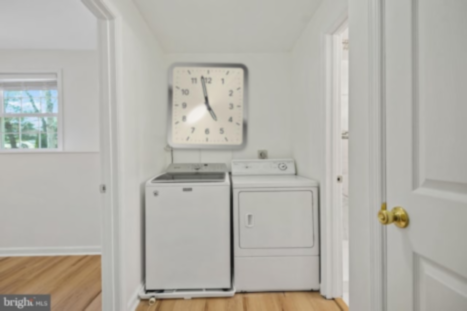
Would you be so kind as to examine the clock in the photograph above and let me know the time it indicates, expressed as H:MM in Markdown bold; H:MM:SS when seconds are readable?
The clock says **4:58**
